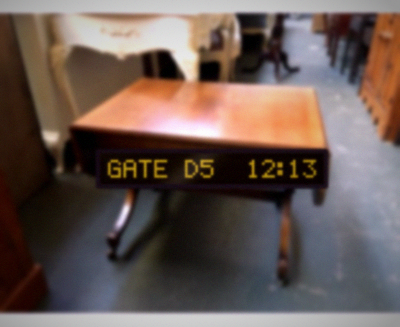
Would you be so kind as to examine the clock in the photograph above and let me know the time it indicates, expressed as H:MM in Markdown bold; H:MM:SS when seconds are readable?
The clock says **12:13**
